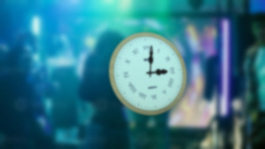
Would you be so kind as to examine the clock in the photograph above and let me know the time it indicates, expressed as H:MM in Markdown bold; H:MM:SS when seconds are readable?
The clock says **3:02**
